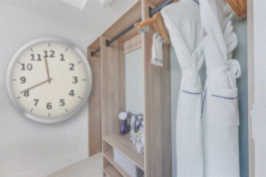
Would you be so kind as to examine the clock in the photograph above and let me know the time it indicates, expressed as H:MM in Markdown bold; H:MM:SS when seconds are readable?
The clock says **11:41**
